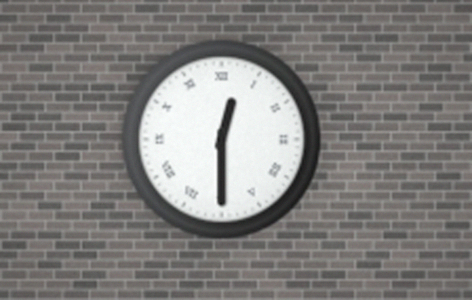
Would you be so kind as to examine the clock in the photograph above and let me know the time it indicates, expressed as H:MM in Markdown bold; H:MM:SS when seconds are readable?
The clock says **12:30**
